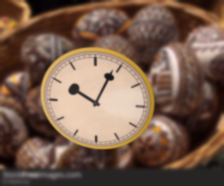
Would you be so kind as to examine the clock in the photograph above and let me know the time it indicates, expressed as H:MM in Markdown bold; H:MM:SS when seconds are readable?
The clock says **10:04**
